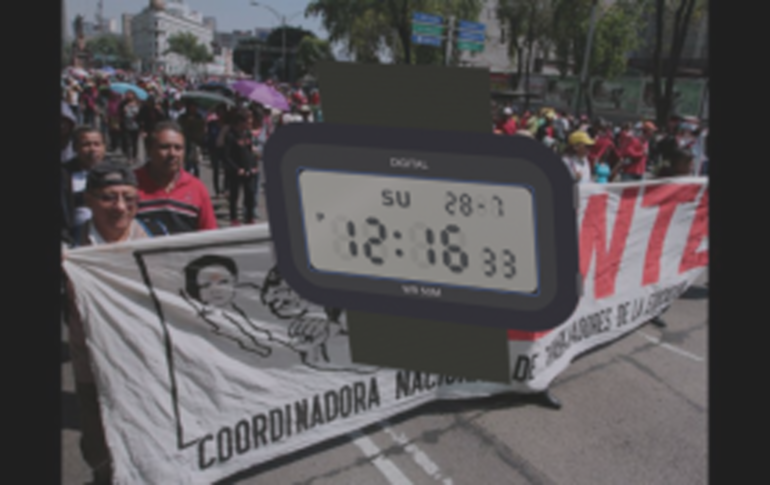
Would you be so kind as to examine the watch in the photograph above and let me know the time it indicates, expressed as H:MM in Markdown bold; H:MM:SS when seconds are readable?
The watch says **12:16:33**
